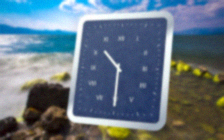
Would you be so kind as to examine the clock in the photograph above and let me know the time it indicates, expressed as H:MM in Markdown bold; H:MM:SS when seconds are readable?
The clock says **10:30**
